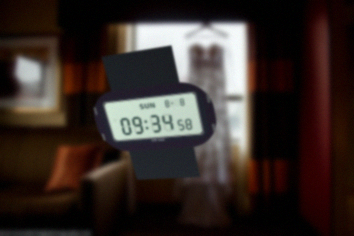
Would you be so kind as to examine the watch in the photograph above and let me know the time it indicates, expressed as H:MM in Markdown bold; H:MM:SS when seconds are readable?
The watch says **9:34:58**
